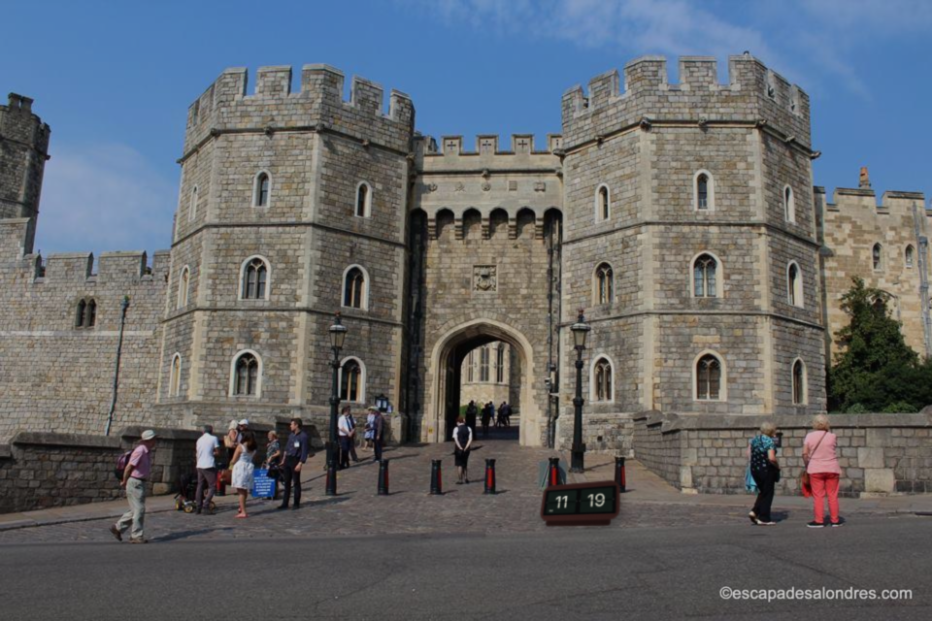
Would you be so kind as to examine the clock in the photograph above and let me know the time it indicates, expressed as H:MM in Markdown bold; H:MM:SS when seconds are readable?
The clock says **11:19**
